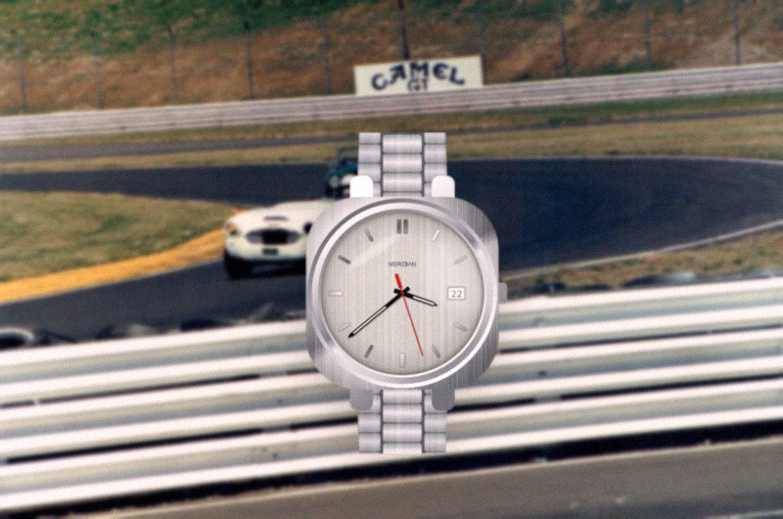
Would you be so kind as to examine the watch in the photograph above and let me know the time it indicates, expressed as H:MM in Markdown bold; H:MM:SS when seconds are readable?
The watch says **3:38:27**
